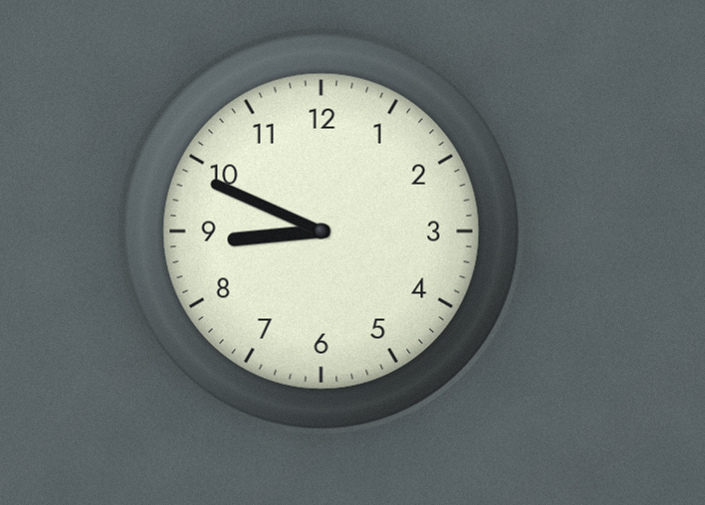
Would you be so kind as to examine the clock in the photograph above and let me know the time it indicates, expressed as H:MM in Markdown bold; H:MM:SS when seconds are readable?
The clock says **8:49**
